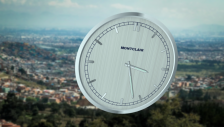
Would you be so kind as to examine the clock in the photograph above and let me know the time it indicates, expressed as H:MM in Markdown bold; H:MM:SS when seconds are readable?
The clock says **3:27**
